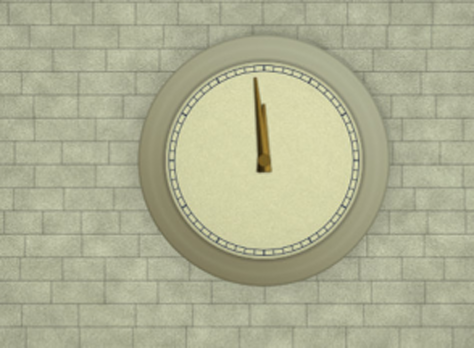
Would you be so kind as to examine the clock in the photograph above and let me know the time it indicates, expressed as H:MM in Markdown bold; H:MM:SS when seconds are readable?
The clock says **11:59**
